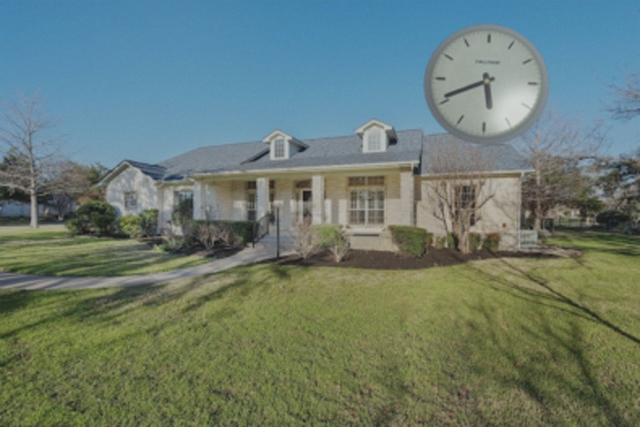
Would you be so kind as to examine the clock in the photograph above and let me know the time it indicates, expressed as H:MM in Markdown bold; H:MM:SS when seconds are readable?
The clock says **5:41**
